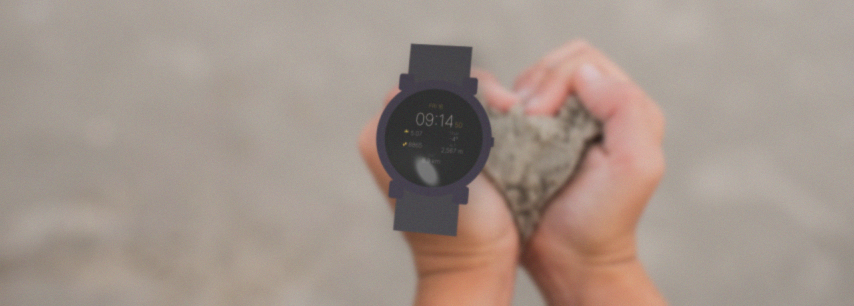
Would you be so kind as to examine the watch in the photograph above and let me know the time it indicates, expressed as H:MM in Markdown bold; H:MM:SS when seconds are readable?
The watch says **9:14**
